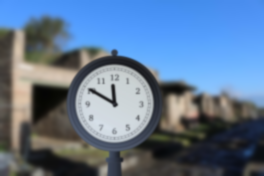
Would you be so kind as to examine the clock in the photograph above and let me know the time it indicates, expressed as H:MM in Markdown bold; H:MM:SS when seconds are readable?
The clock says **11:50**
